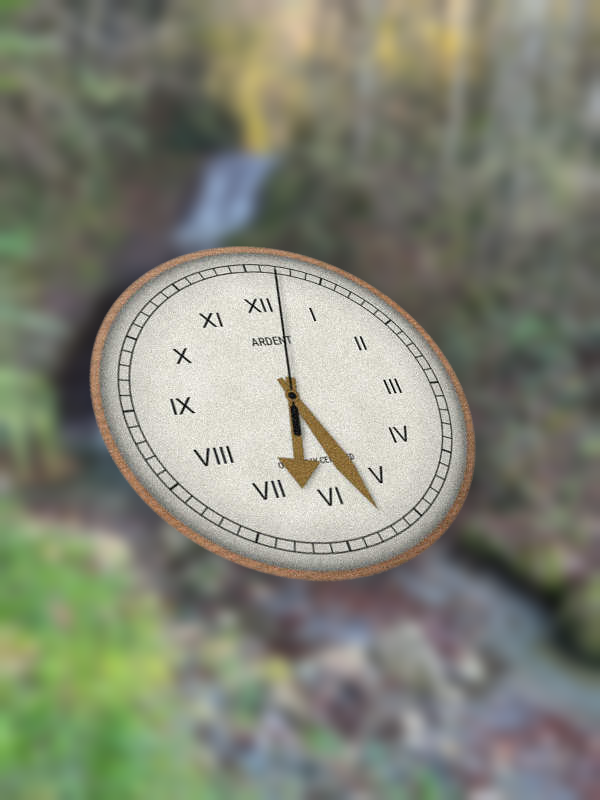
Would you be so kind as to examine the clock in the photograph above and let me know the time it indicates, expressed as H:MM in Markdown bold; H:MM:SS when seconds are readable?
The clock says **6:27:02**
